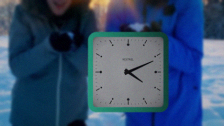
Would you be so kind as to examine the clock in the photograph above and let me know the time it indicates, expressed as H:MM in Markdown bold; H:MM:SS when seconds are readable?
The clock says **4:11**
